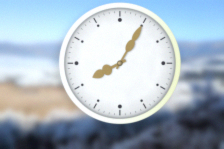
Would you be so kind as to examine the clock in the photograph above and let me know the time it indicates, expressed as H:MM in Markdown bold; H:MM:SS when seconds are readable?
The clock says **8:05**
